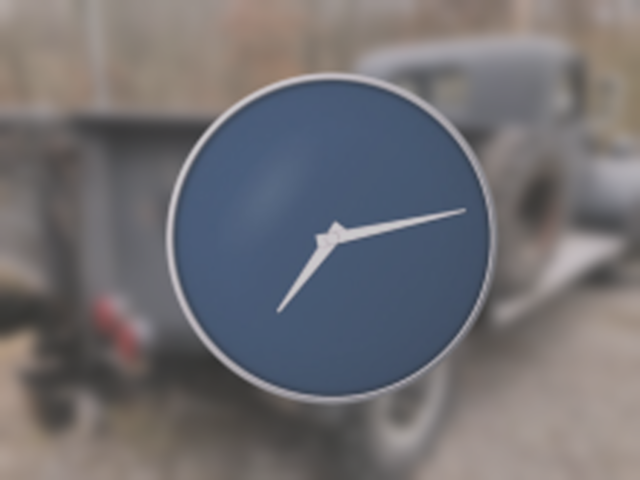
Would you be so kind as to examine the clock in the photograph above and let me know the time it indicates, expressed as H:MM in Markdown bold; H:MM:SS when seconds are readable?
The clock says **7:13**
